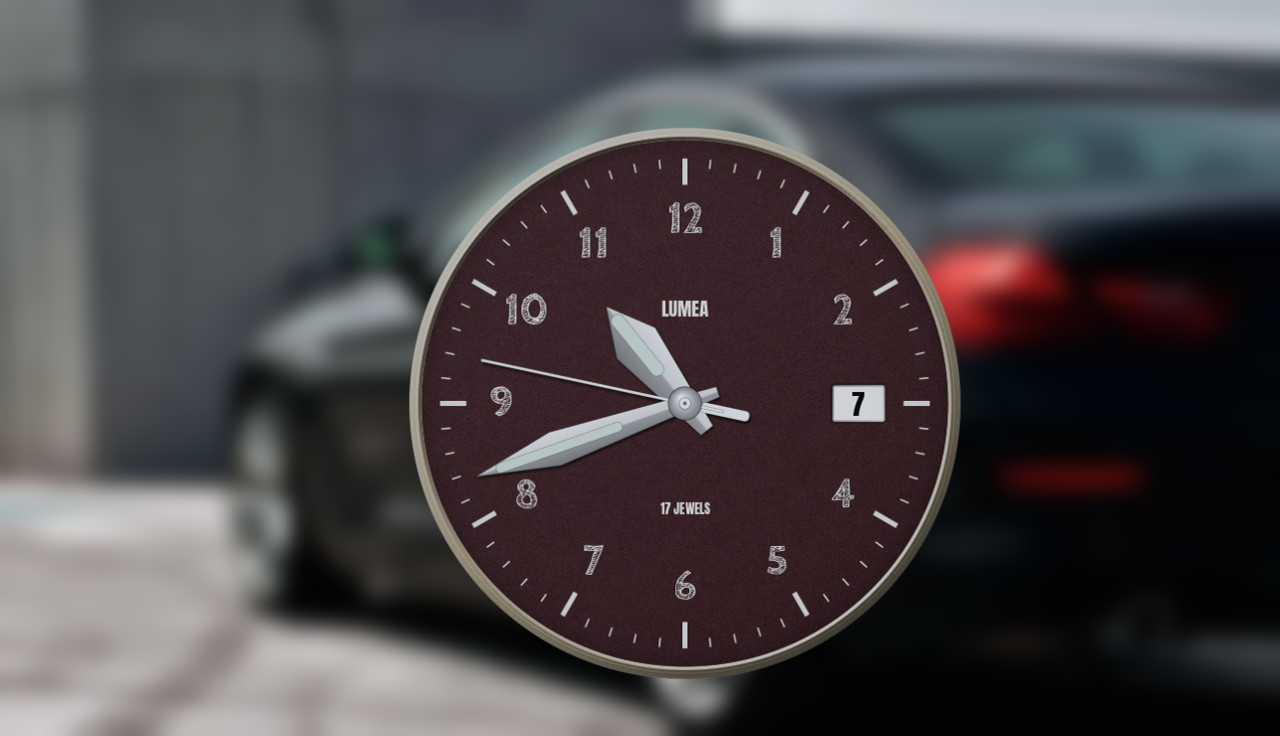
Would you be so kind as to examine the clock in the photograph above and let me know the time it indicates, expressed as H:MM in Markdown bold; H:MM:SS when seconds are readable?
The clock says **10:41:47**
